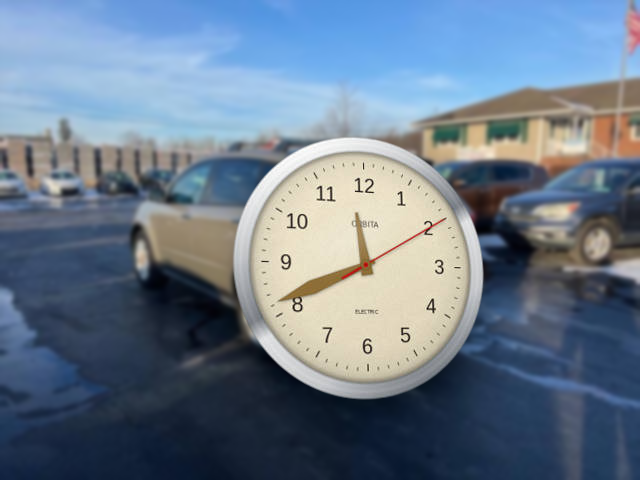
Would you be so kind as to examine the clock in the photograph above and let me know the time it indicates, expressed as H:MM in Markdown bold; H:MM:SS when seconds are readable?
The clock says **11:41:10**
